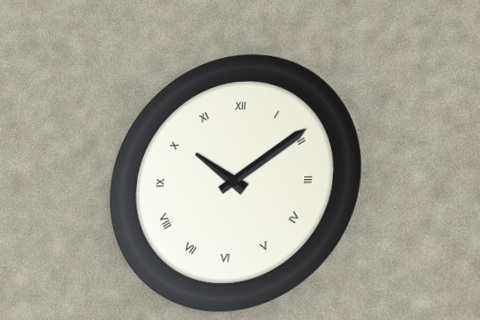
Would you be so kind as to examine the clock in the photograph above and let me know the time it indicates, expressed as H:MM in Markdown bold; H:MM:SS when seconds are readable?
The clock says **10:09**
